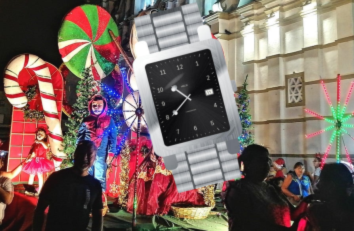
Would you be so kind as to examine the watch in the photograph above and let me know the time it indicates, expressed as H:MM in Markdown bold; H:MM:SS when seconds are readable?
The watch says **10:39**
